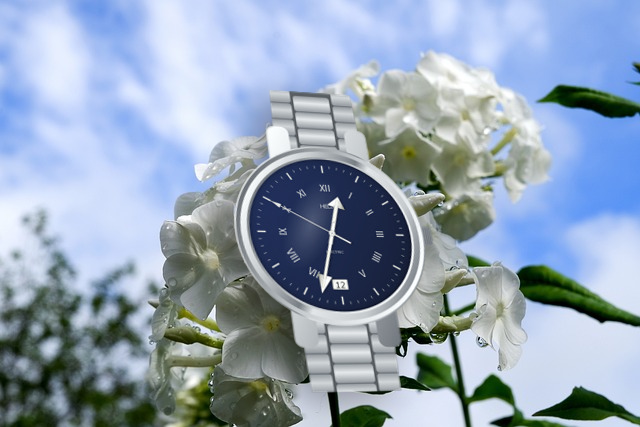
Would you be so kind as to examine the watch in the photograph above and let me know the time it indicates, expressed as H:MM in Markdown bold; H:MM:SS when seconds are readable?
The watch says **12:32:50**
